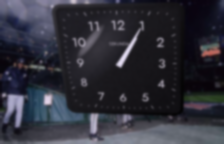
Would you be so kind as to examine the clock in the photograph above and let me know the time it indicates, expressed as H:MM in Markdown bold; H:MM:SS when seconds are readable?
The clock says **1:05**
